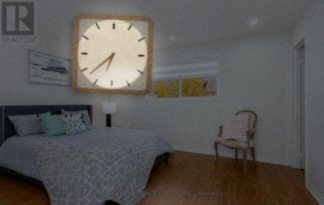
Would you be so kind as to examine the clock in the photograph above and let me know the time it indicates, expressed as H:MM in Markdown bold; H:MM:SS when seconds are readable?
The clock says **6:38**
